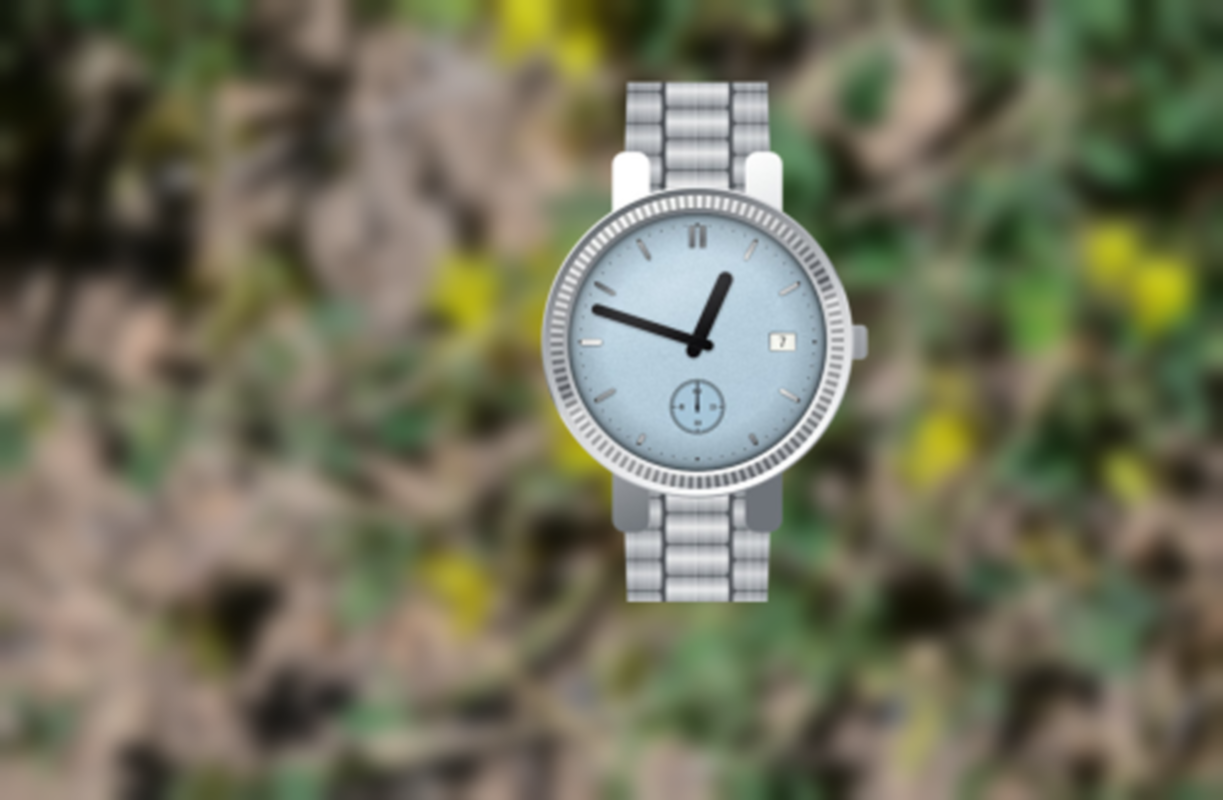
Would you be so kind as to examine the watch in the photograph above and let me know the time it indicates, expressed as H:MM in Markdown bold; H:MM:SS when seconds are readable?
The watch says **12:48**
